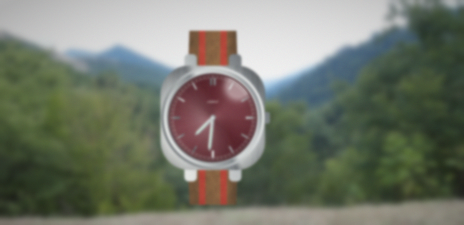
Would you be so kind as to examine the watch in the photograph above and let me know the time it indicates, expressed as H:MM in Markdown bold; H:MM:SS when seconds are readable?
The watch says **7:31**
